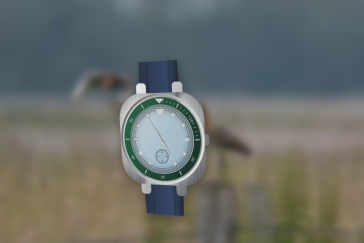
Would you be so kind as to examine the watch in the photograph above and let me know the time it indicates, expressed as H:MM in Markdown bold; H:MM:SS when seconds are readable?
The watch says **4:55**
